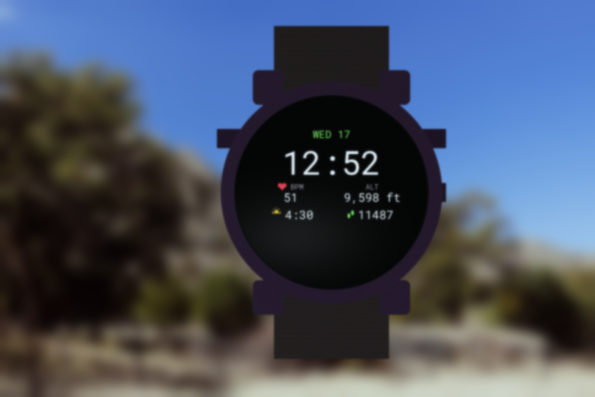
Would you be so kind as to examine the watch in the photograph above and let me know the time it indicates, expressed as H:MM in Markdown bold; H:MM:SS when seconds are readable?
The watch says **12:52**
